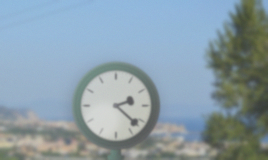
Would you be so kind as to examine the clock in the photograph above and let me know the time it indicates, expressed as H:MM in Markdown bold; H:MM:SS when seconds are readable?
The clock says **2:22**
